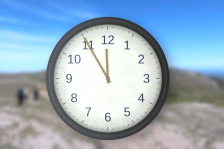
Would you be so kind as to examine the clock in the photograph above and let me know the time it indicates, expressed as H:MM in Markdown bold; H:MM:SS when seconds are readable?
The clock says **11:55**
